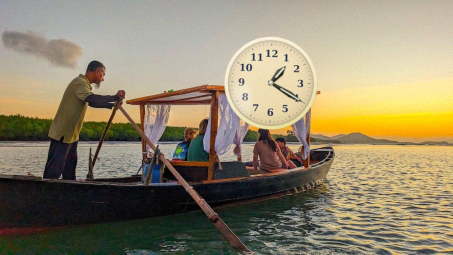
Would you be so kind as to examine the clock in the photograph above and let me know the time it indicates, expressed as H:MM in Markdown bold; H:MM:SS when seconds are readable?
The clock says **1:20**
